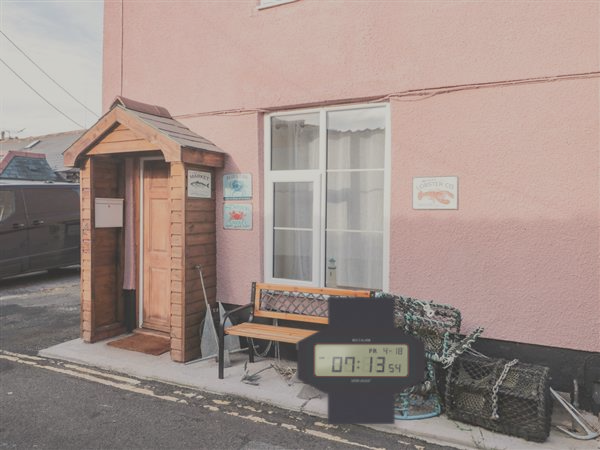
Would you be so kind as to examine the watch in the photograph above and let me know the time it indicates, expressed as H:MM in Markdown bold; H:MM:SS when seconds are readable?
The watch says **7:13**
